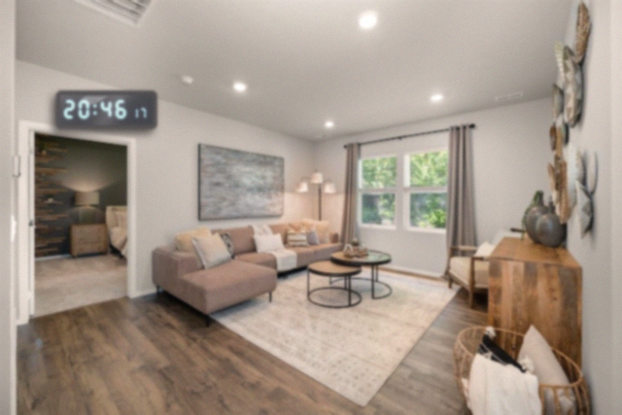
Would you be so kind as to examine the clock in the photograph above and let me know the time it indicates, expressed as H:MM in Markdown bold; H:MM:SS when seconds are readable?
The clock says **20:46**
